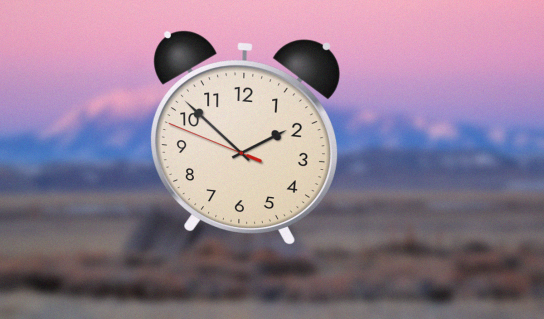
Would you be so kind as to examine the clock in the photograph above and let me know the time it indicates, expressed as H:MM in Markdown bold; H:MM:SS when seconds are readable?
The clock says **1:51:48**
